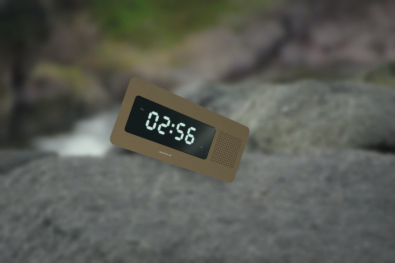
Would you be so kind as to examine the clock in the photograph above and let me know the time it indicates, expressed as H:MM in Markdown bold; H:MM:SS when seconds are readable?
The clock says **2:56**
